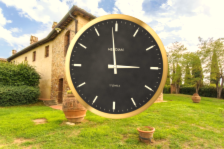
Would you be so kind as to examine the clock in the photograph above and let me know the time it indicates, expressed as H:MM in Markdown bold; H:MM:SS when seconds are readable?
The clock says **2:59**
